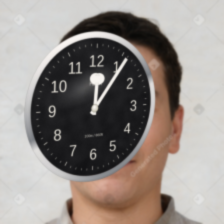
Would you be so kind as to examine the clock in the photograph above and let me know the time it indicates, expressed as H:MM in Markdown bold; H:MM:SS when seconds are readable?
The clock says **12:06**
